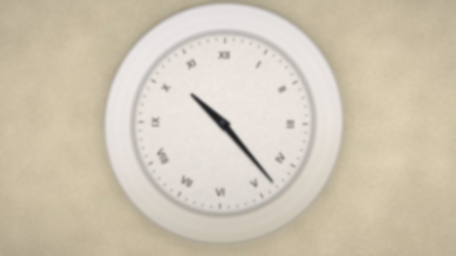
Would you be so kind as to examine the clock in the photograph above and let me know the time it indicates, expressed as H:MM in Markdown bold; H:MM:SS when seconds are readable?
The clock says **10:23**
